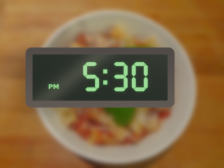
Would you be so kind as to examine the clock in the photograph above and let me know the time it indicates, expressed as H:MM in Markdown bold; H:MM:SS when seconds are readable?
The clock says **5:30**
